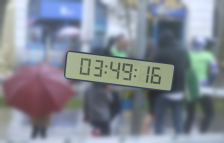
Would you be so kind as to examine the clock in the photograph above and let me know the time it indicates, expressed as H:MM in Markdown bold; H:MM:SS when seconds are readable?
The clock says **3:49:16**
